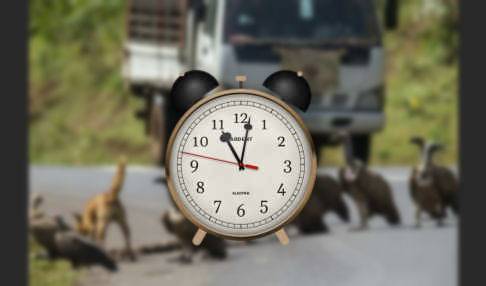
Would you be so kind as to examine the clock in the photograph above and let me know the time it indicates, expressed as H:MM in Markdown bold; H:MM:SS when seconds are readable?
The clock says **11:01:47**
